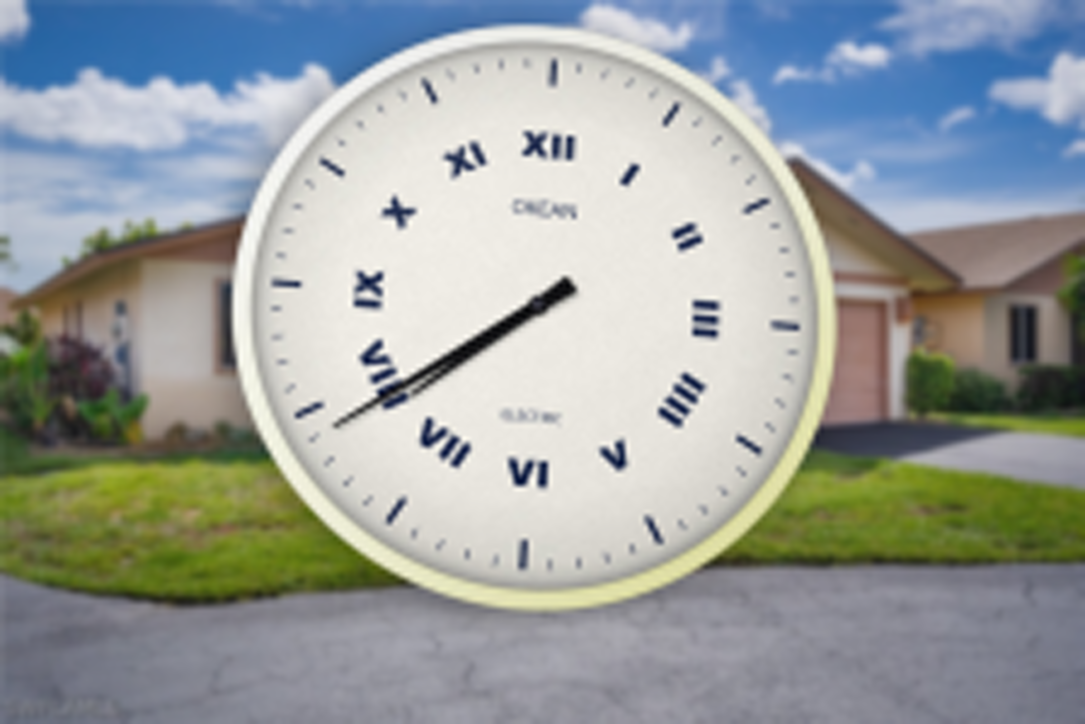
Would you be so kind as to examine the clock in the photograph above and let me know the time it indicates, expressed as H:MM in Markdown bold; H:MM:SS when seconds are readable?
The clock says **7:39**
